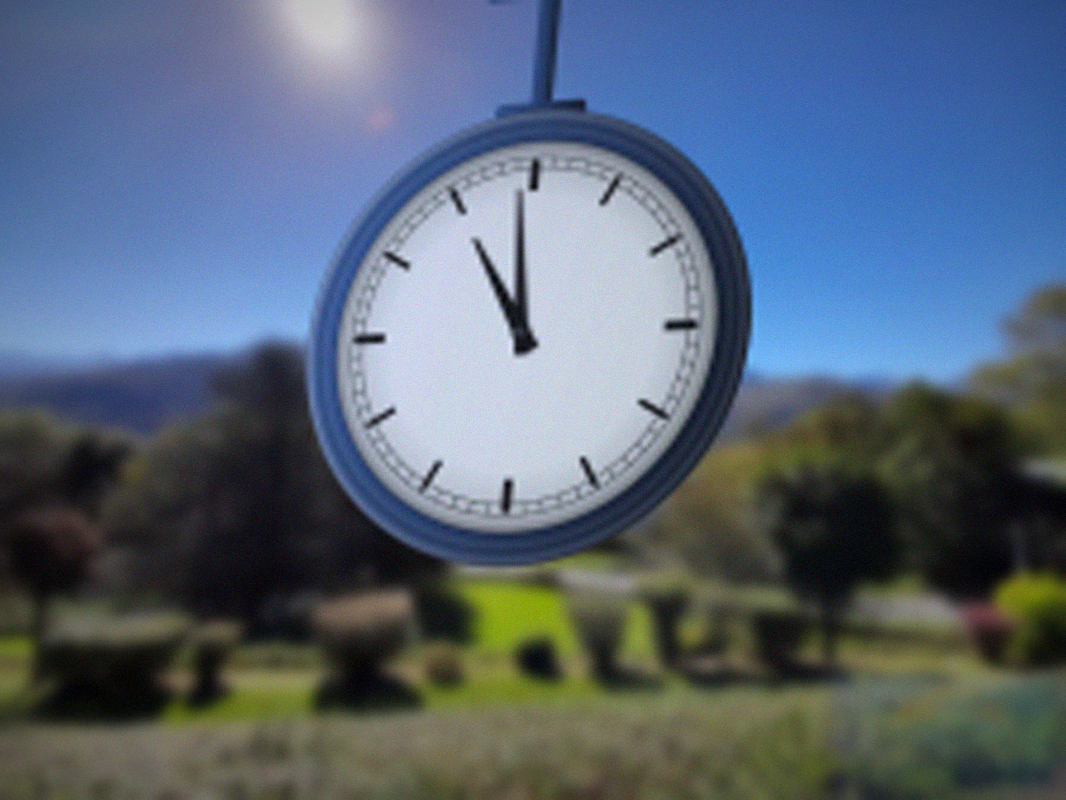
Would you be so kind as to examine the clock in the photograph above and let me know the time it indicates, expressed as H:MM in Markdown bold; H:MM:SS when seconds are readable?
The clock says **10:59**
